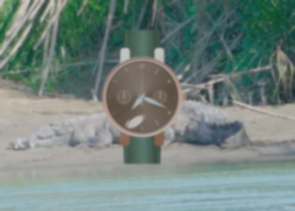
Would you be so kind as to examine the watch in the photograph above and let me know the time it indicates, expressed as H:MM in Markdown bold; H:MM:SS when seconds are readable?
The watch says **7:19**
